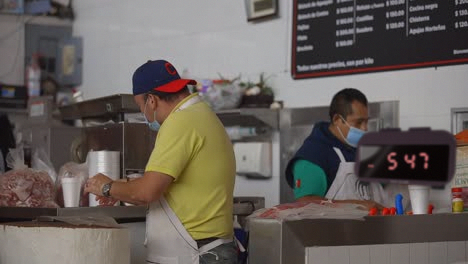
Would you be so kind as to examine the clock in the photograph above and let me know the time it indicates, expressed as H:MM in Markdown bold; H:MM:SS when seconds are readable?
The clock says **5:47**
